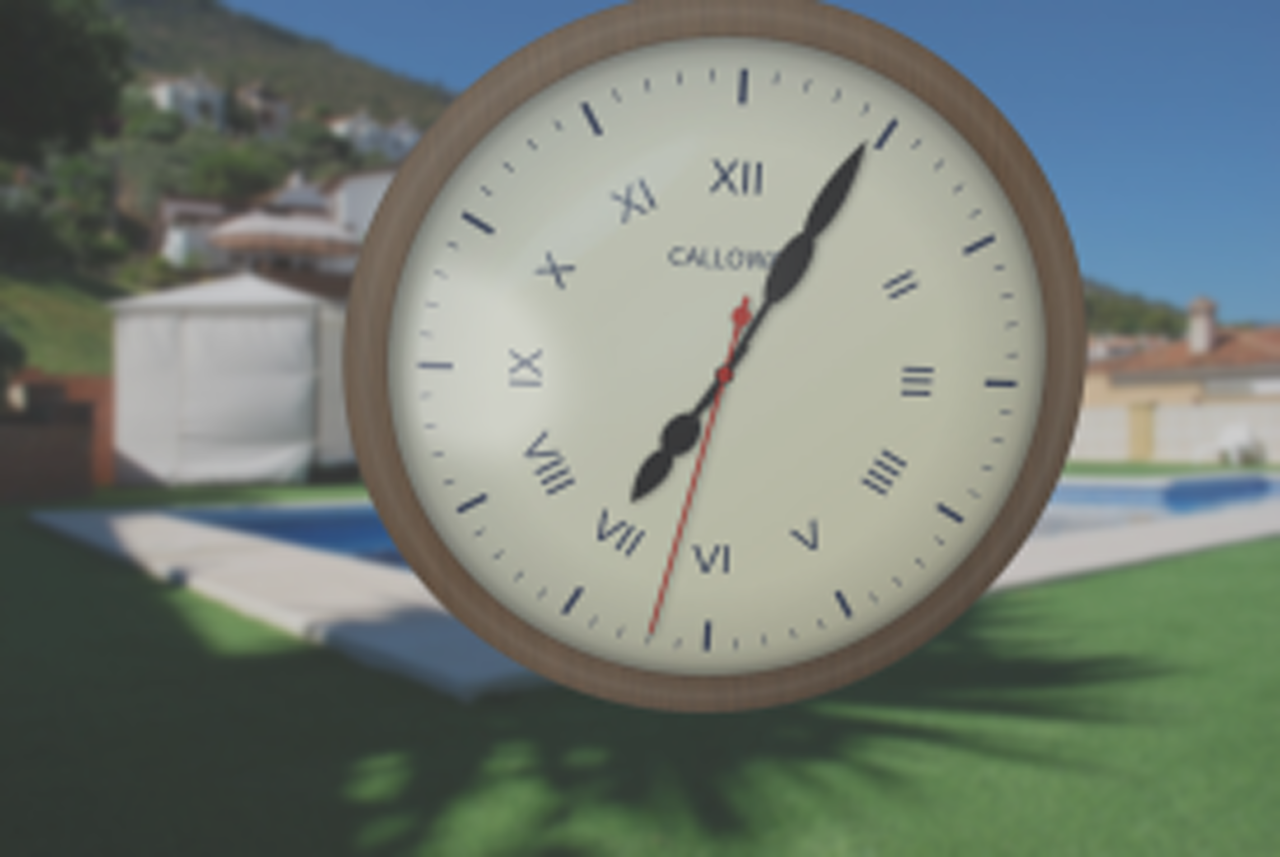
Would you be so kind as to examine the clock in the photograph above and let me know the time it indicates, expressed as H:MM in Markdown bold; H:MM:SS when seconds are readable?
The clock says **7:04:32**
